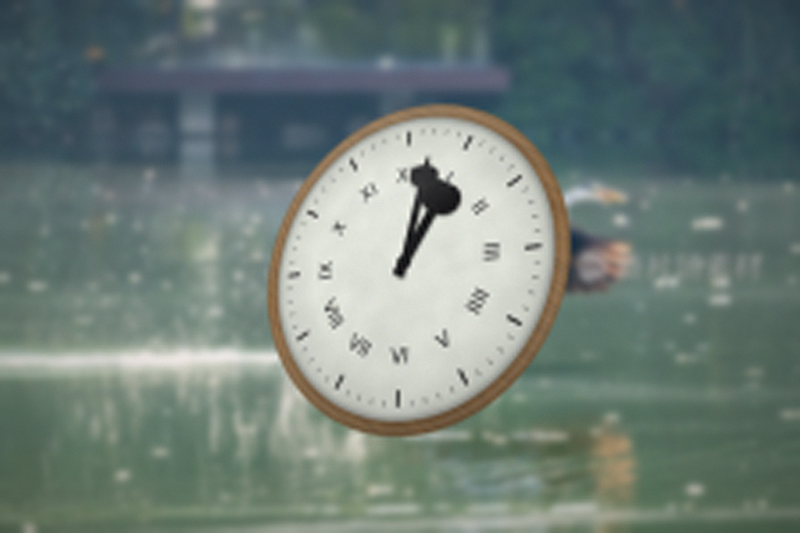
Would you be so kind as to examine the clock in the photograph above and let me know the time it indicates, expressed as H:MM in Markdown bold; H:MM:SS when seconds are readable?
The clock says **1:02**
